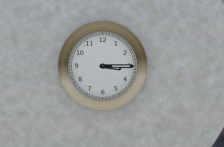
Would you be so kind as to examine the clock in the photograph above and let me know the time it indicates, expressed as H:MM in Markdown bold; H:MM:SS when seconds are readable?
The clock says **3:15**
